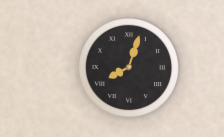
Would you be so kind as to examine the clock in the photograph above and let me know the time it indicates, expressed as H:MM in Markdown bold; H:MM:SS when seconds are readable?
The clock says **8:03**
